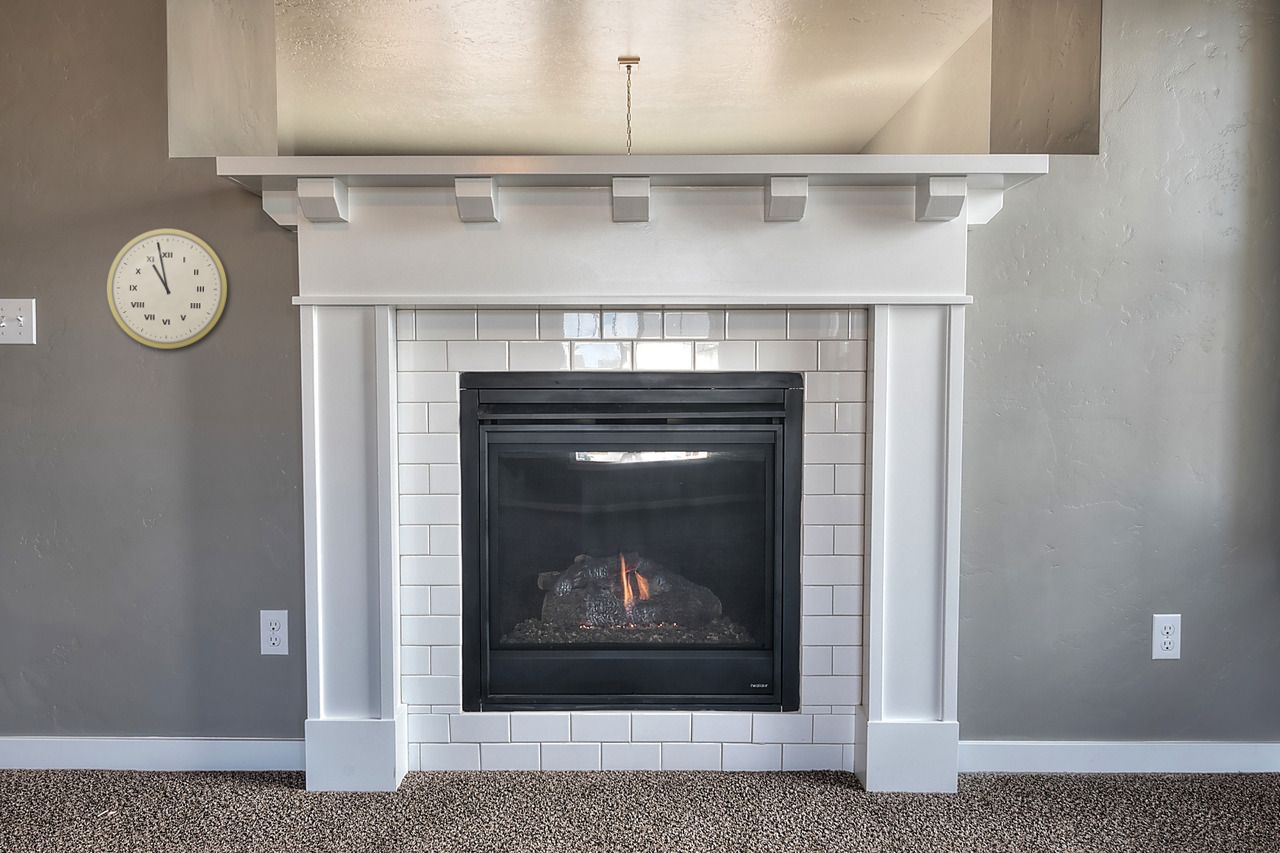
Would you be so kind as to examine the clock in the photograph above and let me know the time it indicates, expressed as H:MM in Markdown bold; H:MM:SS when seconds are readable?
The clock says **10:58**
